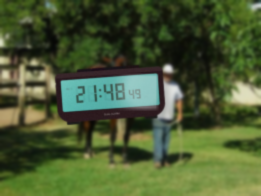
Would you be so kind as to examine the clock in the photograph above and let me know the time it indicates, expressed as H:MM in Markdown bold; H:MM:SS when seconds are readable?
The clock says **21:48:49**
